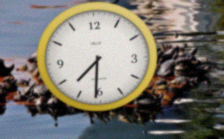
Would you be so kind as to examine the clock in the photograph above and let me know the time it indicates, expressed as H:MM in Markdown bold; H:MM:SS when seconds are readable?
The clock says **7:31**
